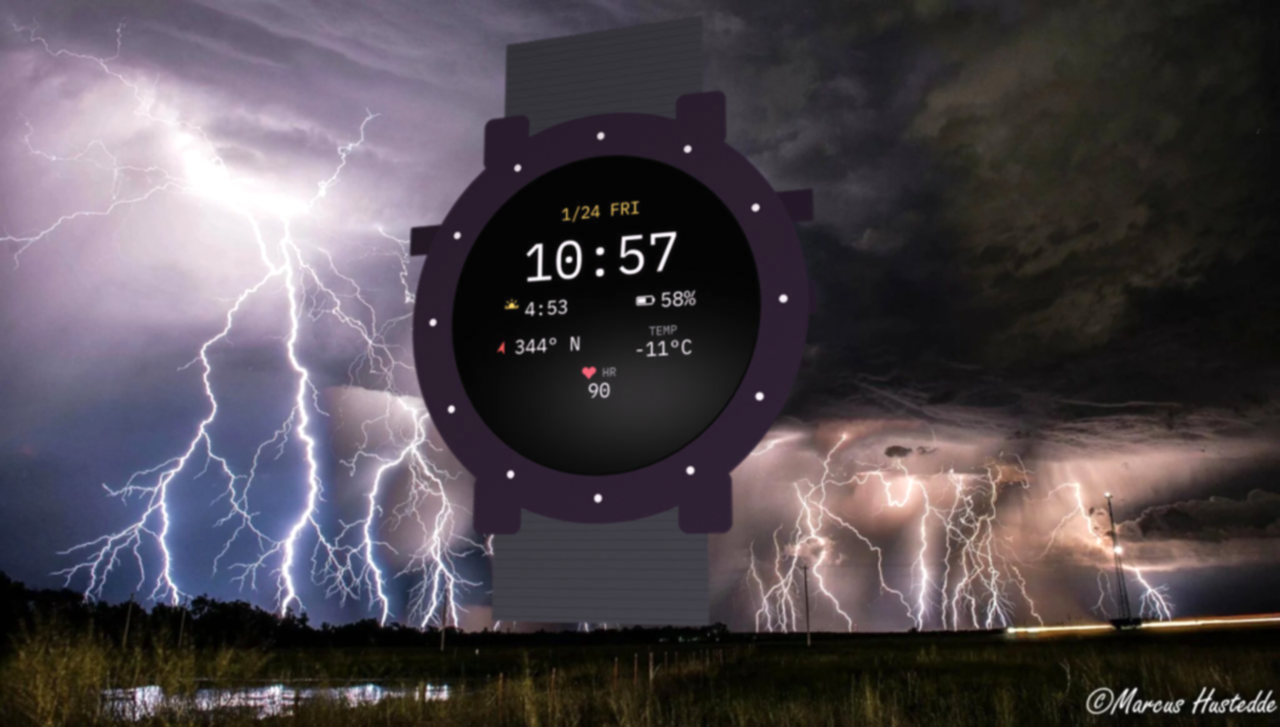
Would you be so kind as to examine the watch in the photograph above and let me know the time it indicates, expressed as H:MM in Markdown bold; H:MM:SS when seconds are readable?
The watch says **10:57**
